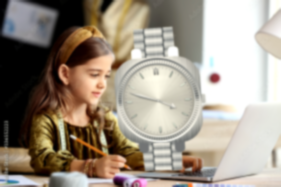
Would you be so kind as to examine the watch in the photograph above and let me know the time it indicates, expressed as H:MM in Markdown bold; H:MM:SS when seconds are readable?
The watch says **3:48**
